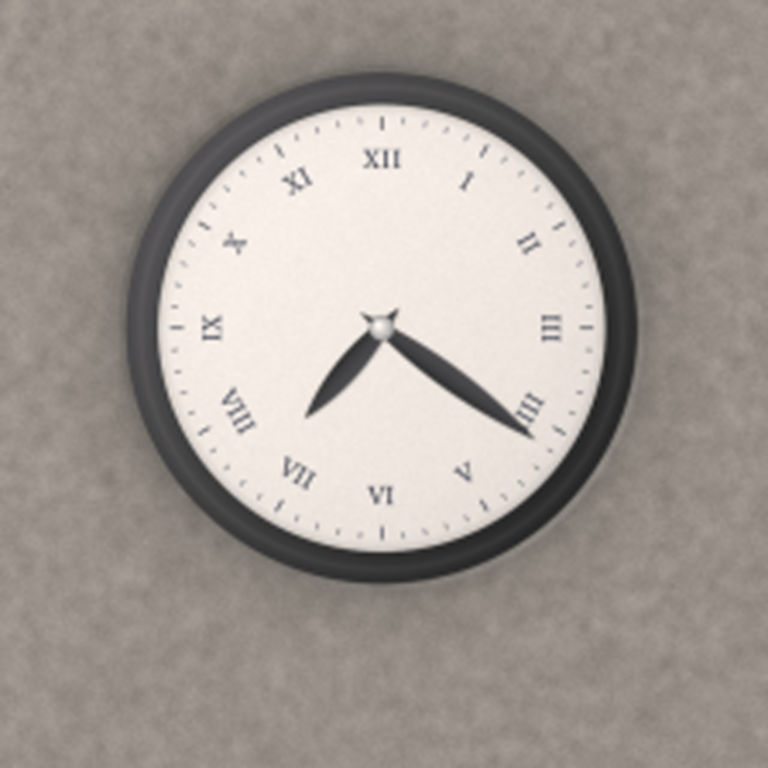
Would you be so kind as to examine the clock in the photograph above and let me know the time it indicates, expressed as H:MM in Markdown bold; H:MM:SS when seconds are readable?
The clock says **7:21**
